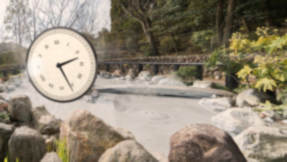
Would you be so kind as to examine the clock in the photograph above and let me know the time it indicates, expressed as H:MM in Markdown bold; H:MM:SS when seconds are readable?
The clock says **2:26**
